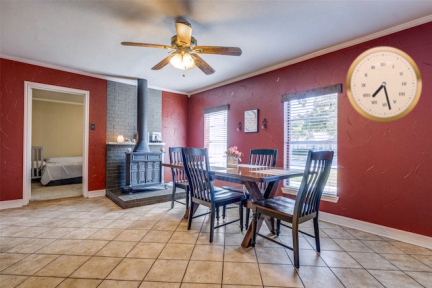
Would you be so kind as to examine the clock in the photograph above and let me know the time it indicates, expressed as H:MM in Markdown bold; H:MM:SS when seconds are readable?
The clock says **7:28**
